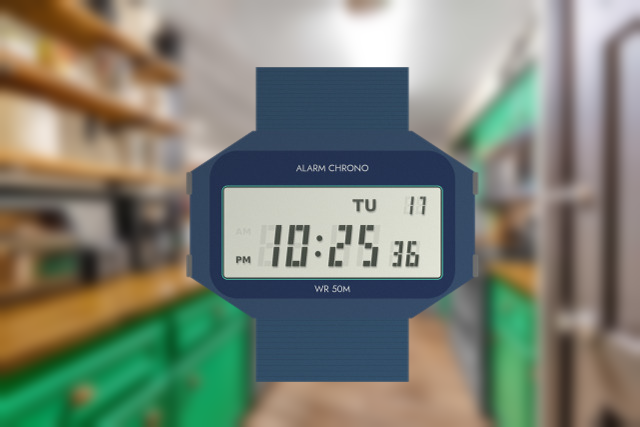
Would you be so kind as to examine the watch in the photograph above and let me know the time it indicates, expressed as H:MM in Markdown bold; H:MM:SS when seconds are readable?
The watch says **10:25:36**
